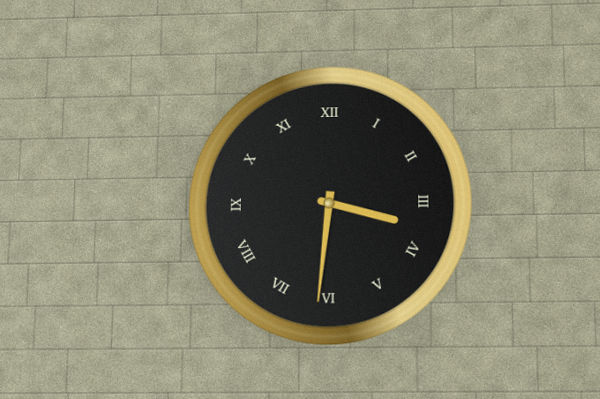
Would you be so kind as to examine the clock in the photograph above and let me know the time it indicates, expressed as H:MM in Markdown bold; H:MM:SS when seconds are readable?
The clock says **3:31**
